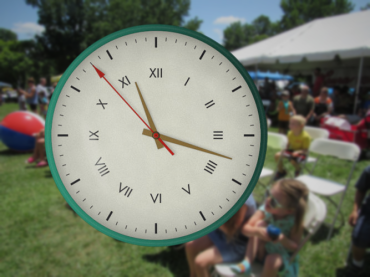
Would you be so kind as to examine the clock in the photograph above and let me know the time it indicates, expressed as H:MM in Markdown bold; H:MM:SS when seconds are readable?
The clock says **11:17:53**
